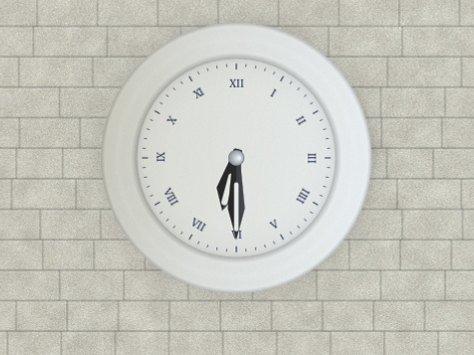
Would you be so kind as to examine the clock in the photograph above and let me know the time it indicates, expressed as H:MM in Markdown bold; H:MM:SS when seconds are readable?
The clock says **6:30**
